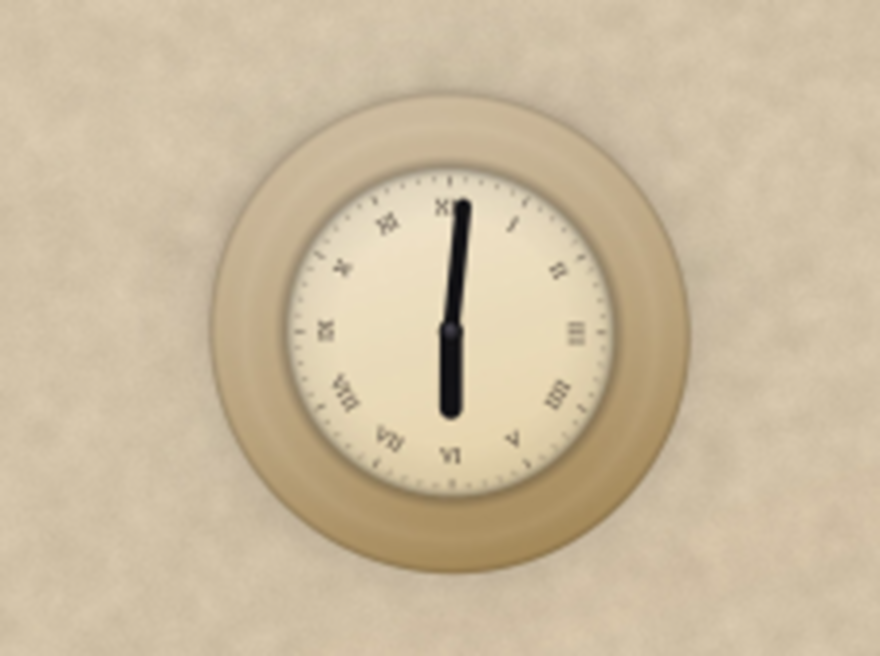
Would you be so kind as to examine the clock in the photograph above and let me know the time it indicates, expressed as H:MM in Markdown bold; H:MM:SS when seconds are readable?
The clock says **6:01**
